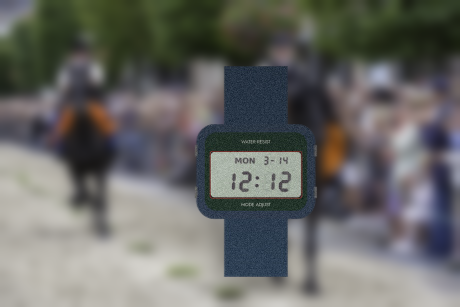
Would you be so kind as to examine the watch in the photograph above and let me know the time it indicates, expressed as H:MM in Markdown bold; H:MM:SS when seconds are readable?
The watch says **12:12**
